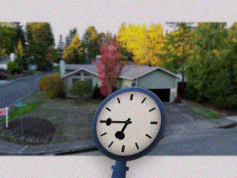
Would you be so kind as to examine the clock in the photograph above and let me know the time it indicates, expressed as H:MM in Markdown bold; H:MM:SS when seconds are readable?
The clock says **6:45**
